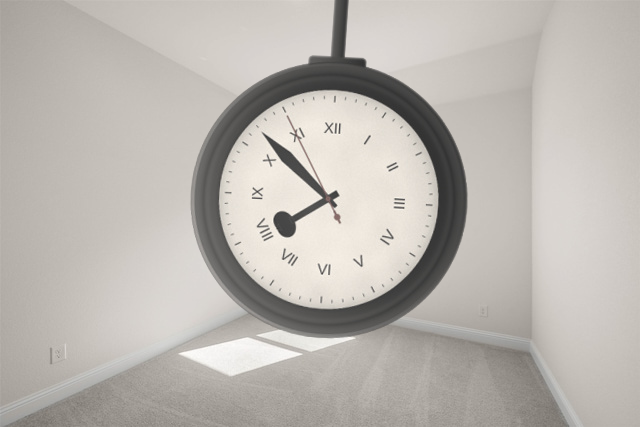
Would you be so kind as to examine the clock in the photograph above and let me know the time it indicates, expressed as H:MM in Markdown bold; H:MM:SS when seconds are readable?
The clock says **7:51:55**
